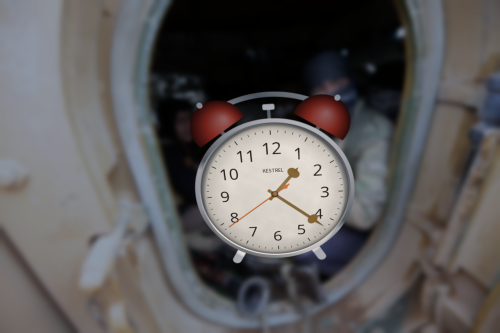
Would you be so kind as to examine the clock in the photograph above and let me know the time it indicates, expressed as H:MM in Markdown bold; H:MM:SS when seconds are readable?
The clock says **1:21:39**
